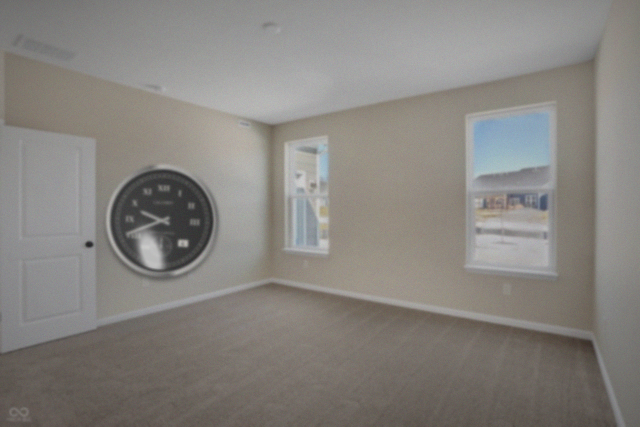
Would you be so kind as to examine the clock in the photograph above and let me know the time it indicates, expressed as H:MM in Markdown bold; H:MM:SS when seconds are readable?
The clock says **9:41**
